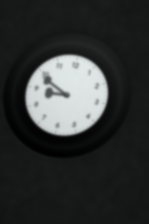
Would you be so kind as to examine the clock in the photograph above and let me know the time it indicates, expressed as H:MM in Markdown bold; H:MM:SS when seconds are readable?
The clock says **8:49**
